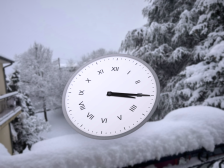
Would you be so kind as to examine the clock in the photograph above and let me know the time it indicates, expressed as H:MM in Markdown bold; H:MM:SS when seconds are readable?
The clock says **3:15**
